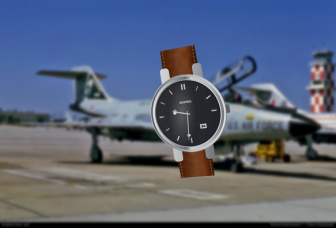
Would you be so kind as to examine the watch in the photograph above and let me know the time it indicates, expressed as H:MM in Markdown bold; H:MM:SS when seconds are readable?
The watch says **9:31**
